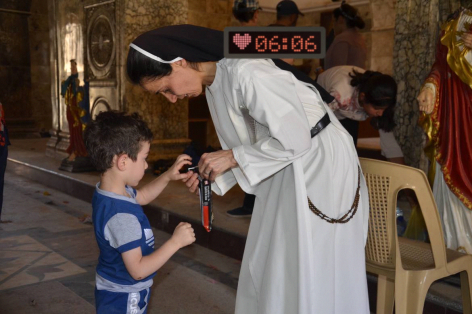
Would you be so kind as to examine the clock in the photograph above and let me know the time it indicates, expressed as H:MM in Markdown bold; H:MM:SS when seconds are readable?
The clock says **6:06**
